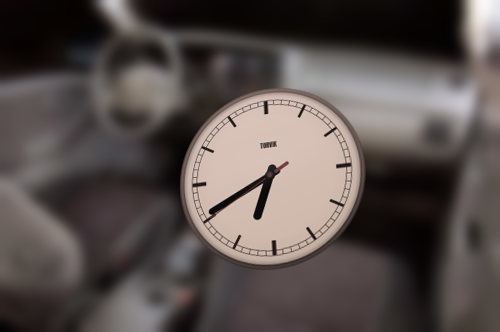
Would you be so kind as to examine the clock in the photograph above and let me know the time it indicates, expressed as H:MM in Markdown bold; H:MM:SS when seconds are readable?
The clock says **6:40:40**
